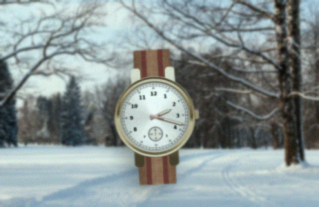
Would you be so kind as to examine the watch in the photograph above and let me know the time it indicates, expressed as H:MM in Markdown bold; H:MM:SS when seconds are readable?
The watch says **2:18**
